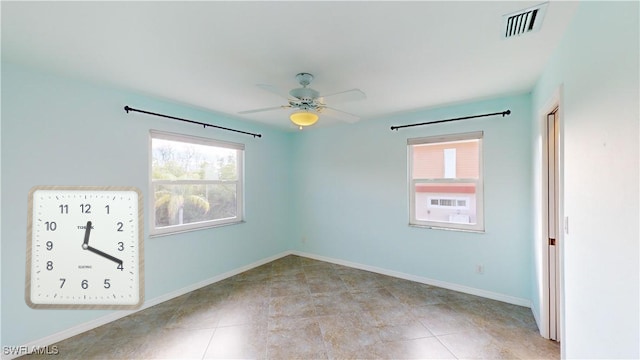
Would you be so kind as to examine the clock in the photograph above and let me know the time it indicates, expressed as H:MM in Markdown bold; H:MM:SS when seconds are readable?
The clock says **12:19**
